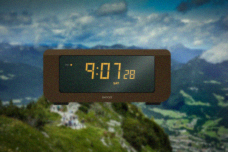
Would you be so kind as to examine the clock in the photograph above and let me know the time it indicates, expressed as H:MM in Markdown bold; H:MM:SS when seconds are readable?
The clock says **9:07:28**
